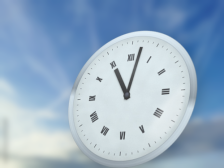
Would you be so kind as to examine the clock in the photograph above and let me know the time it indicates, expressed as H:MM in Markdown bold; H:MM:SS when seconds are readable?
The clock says **11:02**
